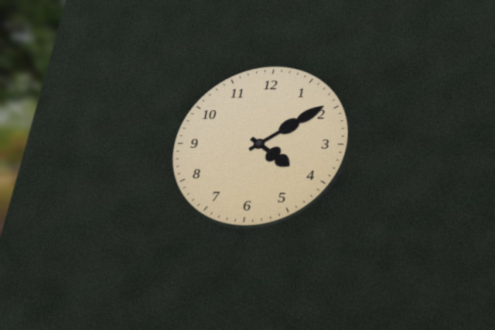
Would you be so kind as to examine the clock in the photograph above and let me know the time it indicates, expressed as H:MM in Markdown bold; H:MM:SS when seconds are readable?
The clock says **4:09**
